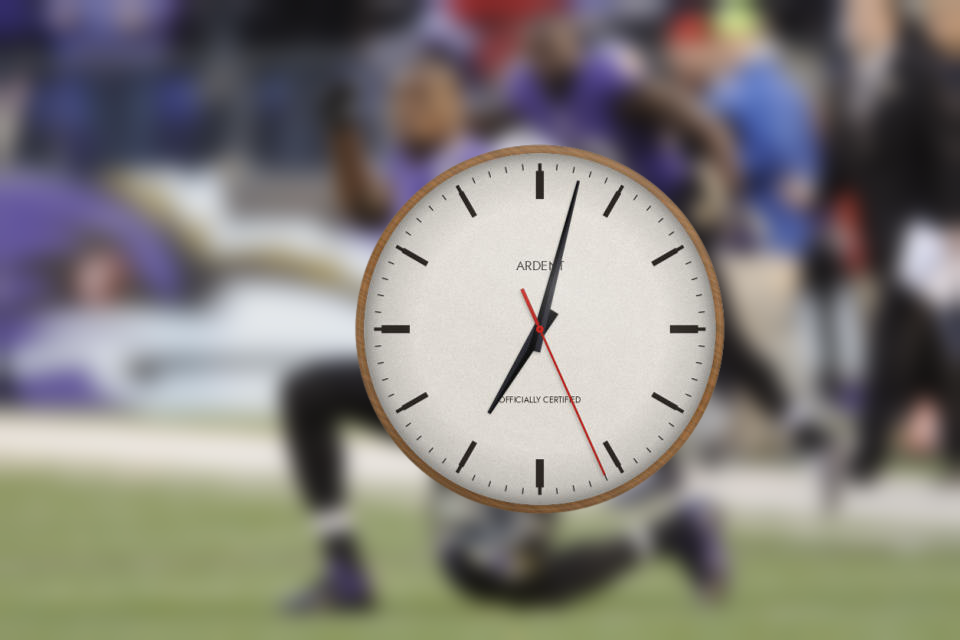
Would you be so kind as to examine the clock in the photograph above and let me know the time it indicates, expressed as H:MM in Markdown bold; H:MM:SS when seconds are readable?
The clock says **7:02:26**
